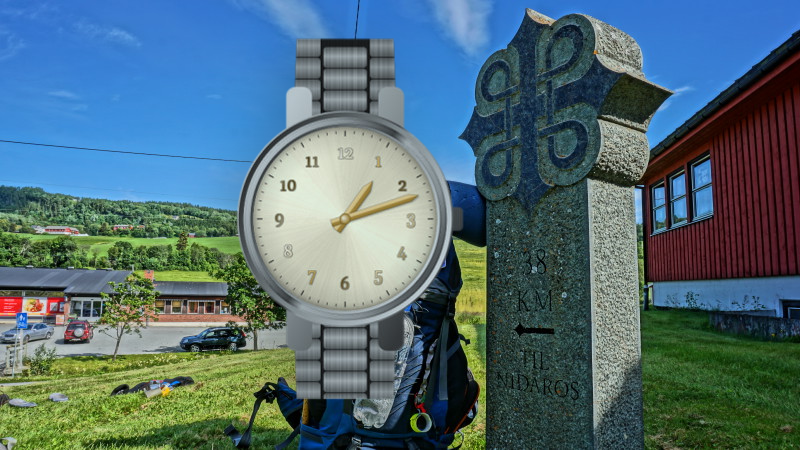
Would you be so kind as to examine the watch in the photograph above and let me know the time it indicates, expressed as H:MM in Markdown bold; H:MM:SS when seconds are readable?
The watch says **1:12**
